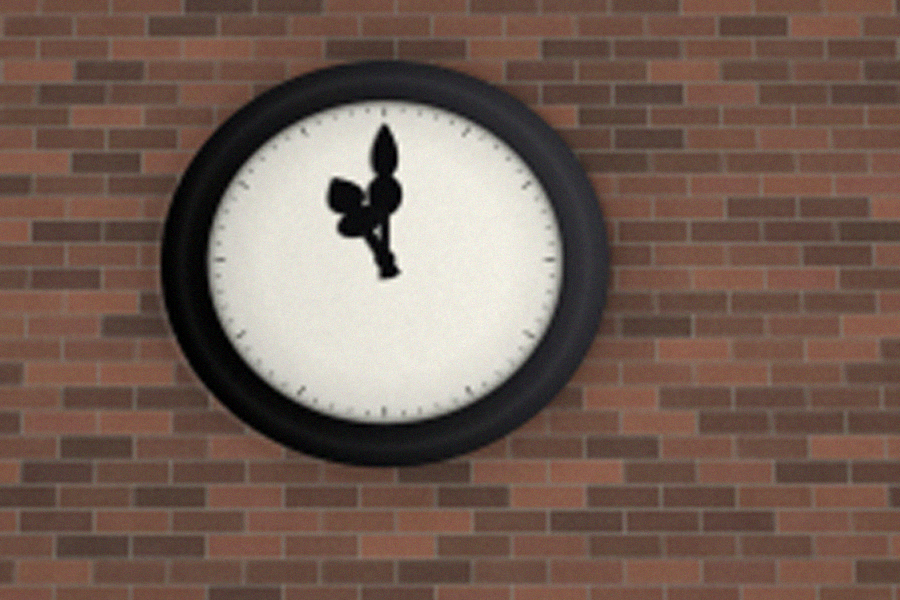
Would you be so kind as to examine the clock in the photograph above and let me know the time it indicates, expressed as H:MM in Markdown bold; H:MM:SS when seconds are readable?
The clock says **11:00**
